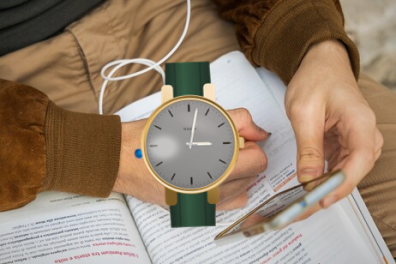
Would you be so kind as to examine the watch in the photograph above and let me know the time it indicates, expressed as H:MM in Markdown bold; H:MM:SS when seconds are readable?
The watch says **3:02**
